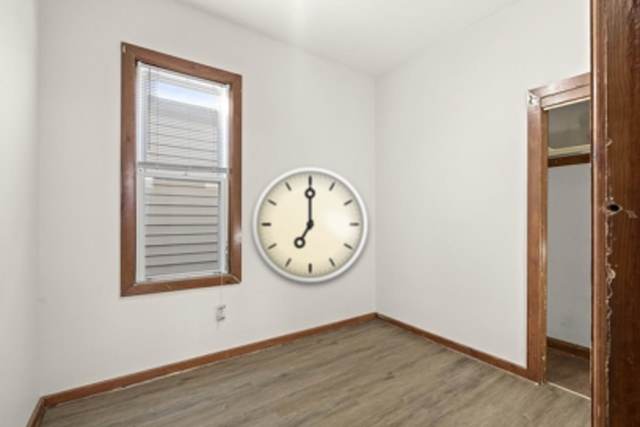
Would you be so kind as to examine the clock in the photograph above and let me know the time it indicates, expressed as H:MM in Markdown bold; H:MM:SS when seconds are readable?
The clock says **7:00**
